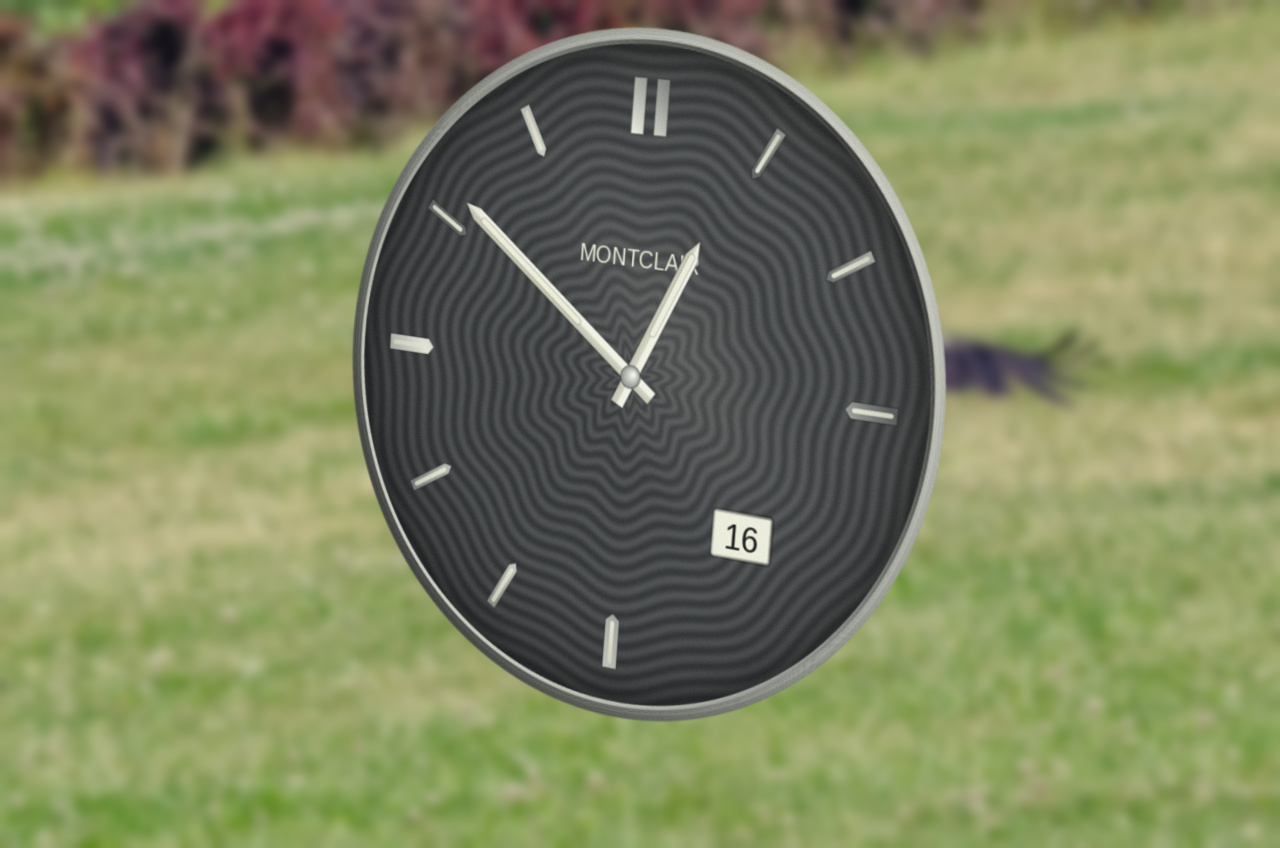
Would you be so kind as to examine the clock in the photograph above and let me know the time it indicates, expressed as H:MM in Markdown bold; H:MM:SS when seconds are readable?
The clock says **12:51**
